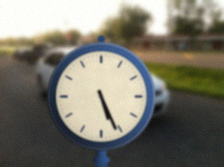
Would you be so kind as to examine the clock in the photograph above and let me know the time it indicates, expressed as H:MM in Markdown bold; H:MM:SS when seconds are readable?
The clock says **5:26**
